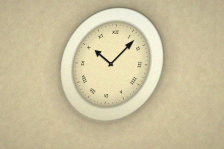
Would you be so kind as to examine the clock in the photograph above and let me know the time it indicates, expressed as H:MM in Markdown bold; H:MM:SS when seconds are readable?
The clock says **10:07**
